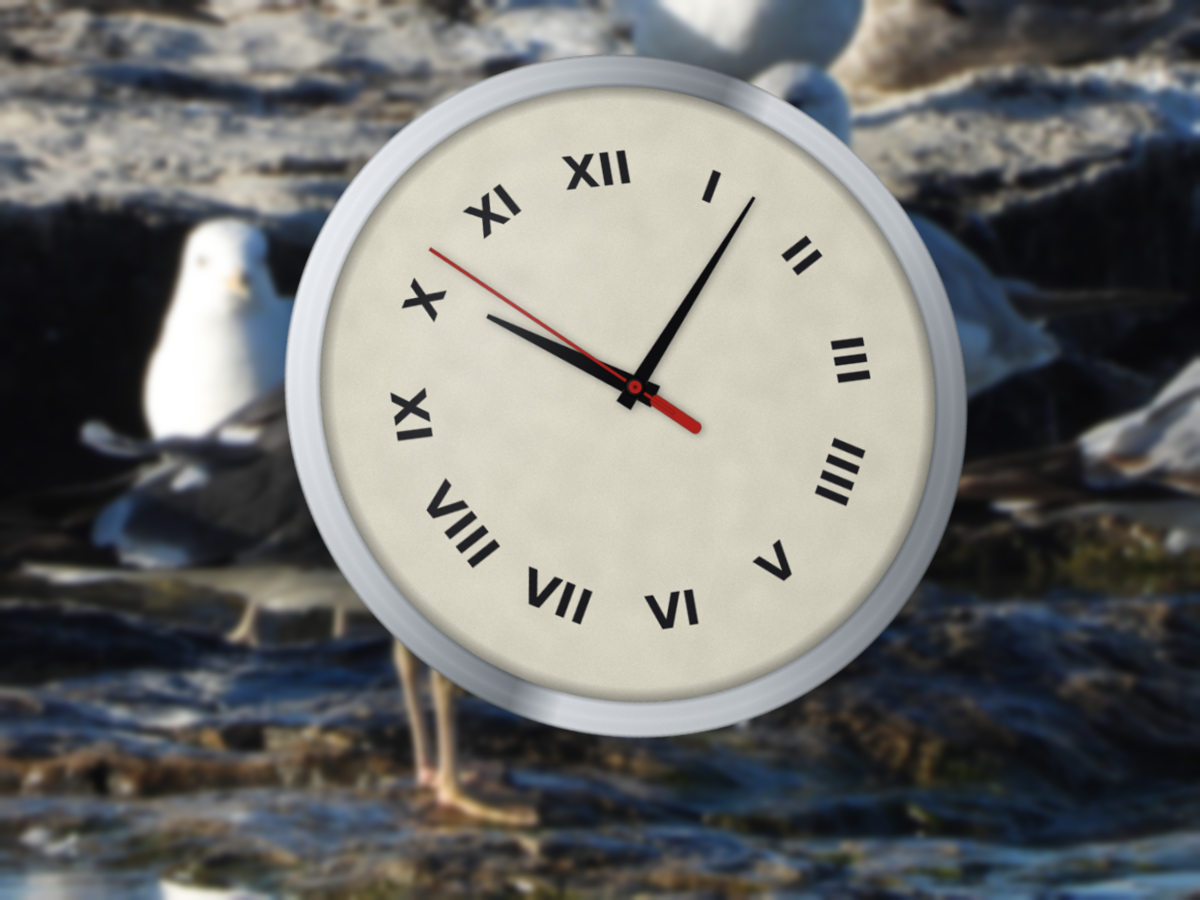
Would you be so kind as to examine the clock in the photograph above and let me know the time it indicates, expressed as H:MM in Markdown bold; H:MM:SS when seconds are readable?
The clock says **10:06:52**
